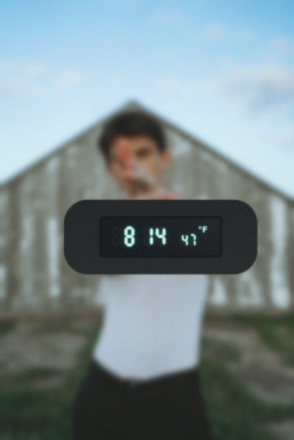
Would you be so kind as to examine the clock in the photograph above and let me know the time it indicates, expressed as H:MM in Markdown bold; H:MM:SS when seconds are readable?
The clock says **8:14**
